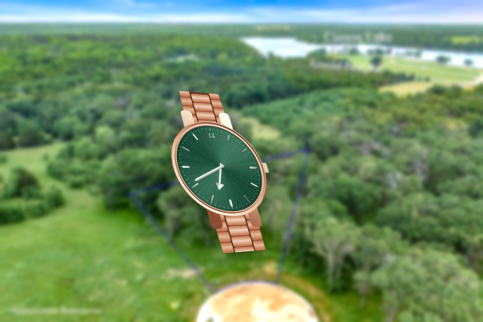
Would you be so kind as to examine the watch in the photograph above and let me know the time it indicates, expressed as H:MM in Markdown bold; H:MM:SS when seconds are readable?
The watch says **6:41**
